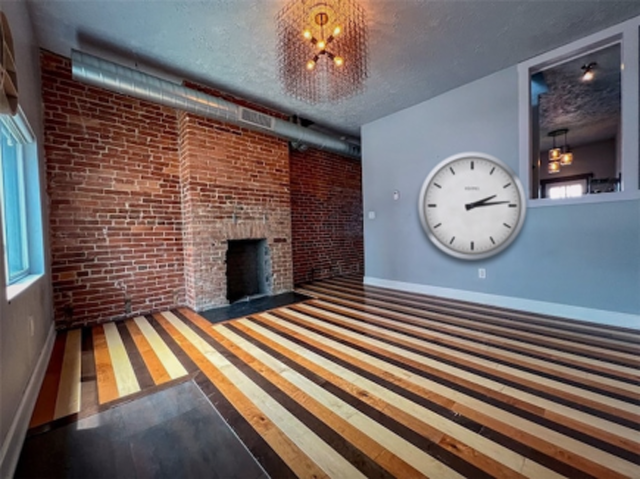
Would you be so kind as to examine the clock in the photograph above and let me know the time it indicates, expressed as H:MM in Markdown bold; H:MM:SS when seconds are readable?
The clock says **2:14**
